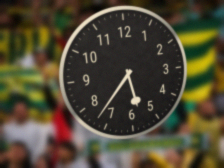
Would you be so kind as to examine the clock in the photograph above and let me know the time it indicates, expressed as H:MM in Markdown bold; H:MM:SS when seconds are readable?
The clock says **5:37**
